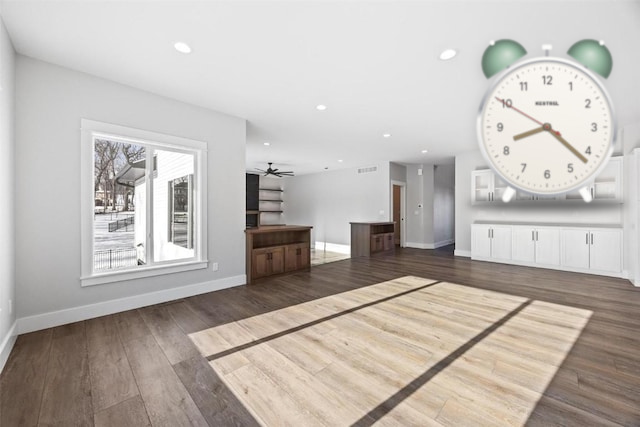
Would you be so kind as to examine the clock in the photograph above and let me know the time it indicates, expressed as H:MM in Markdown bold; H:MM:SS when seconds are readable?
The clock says **8:21:50**
